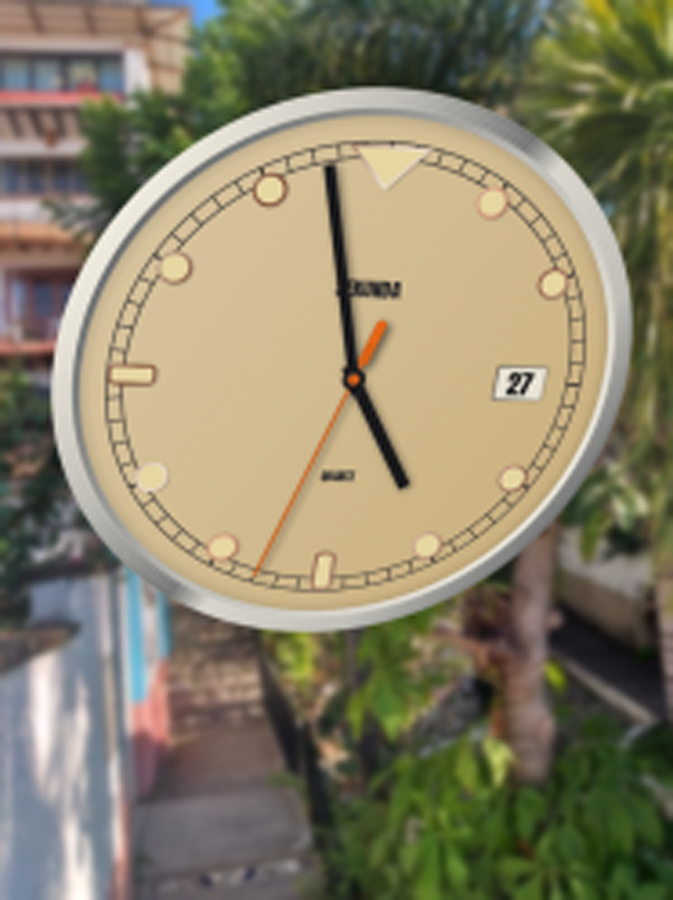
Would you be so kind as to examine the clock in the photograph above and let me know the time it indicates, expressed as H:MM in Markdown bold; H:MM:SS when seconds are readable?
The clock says **4:57:33**
